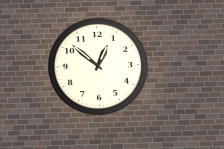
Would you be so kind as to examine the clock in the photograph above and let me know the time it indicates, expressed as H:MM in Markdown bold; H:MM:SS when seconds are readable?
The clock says **12:52**
